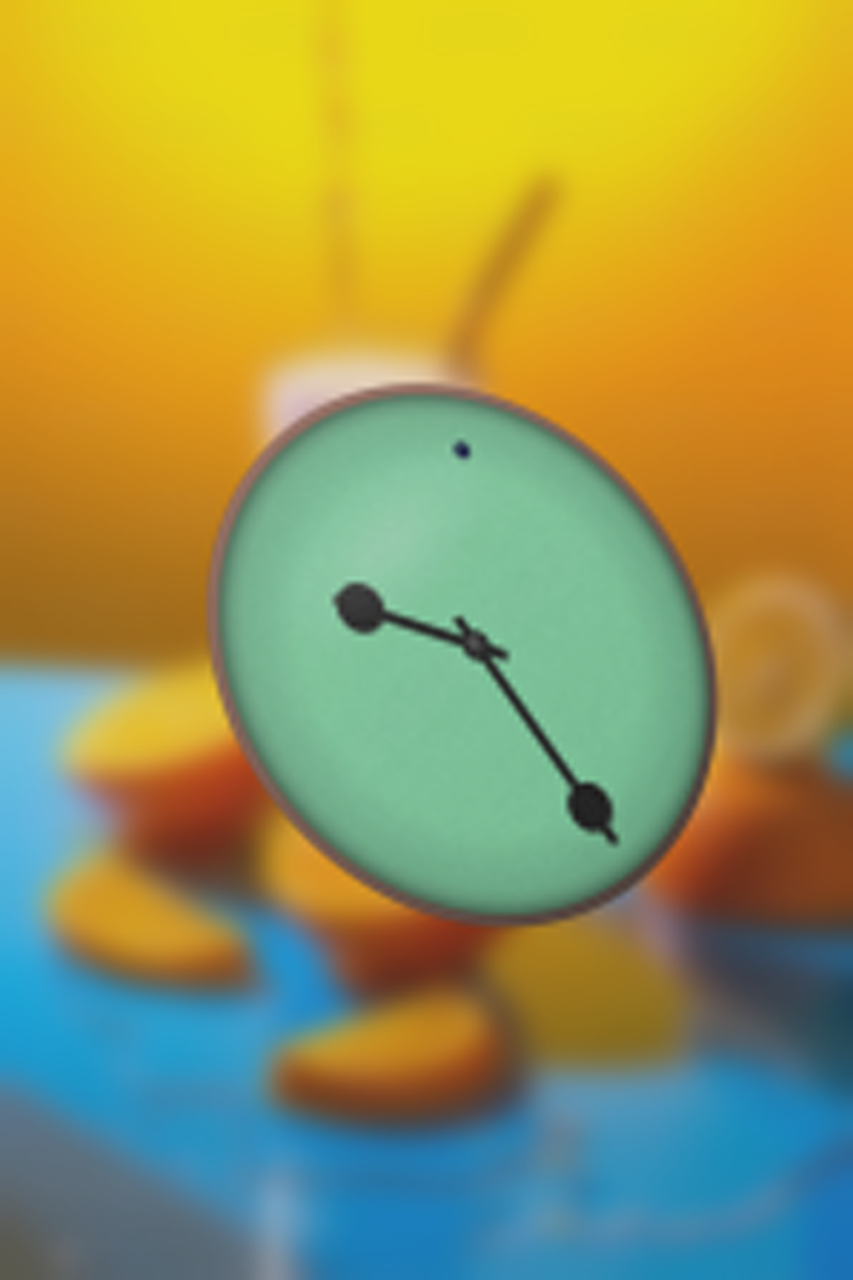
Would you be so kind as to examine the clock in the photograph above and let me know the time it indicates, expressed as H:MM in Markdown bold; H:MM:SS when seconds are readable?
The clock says **9:24**
